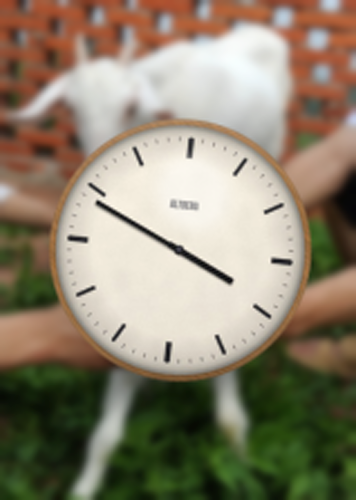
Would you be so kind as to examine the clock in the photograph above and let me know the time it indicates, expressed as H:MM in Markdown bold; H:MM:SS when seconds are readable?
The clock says **3:49**
